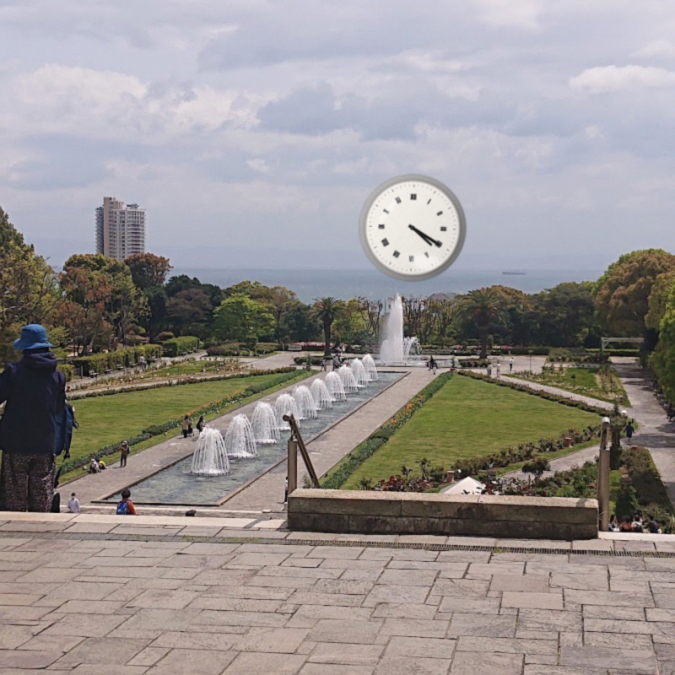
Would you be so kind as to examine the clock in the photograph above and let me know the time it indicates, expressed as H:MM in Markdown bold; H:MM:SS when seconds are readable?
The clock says **4:20**
